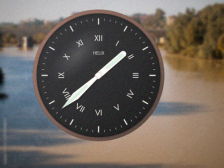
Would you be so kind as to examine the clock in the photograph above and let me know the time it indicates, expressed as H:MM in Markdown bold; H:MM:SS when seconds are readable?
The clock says **1:38**
